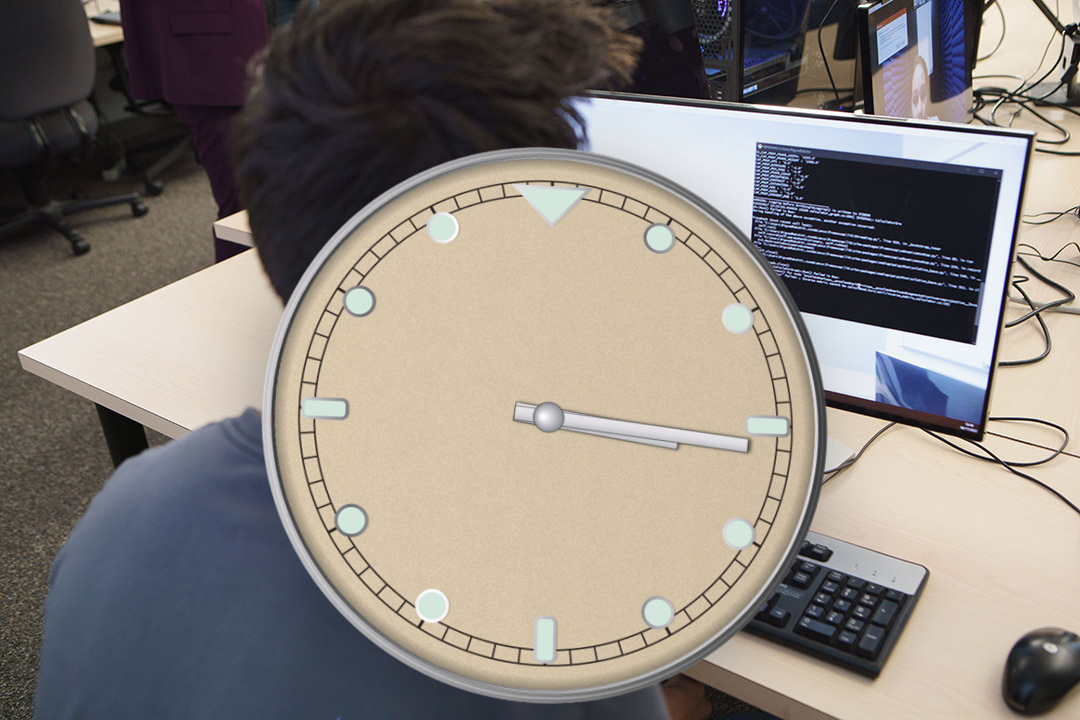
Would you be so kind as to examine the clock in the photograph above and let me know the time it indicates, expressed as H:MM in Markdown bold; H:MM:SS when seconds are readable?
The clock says **3:16**
